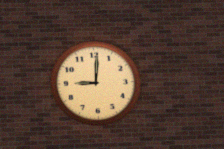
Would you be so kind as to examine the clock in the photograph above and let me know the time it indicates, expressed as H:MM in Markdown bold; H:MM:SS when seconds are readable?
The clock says **9:01**
